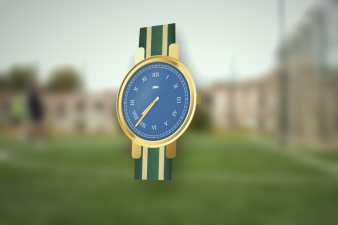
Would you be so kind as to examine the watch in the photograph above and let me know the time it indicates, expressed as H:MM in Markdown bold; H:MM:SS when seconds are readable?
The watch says **7:37**
